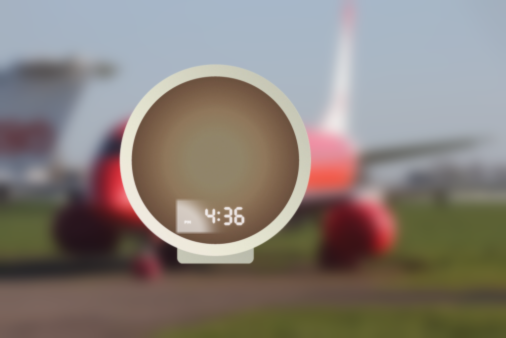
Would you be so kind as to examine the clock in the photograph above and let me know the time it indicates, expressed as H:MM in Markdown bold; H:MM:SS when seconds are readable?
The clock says **4:36**
